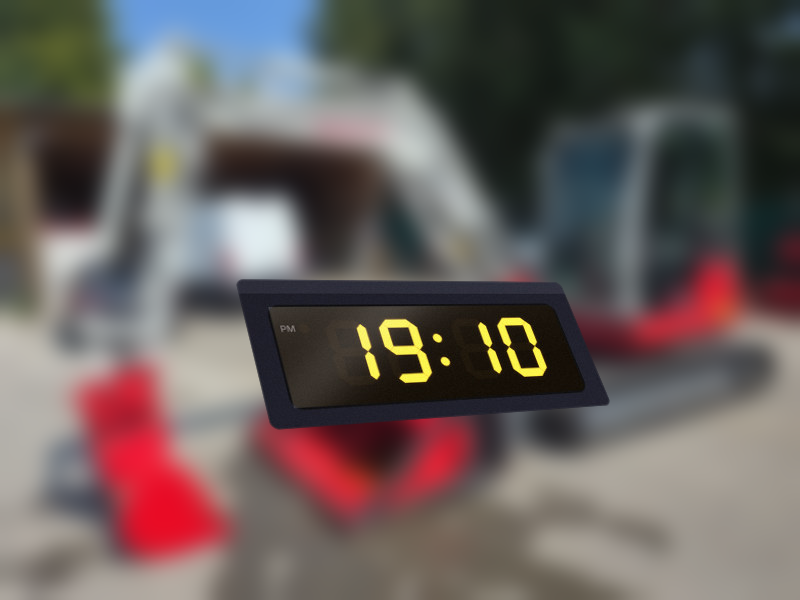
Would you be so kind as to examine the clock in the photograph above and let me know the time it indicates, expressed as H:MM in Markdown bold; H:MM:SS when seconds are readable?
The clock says **19:10**
